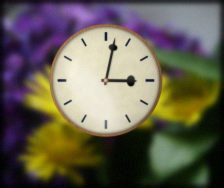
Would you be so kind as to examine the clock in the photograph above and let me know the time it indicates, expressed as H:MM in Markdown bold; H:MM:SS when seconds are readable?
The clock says **3:02**
